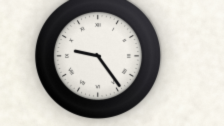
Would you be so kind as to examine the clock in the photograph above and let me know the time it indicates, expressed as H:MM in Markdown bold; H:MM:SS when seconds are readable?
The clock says **9:24**
